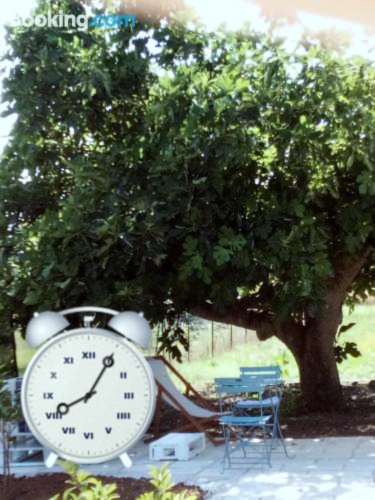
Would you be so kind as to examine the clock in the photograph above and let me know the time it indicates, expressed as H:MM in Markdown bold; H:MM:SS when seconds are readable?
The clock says **8:05**
